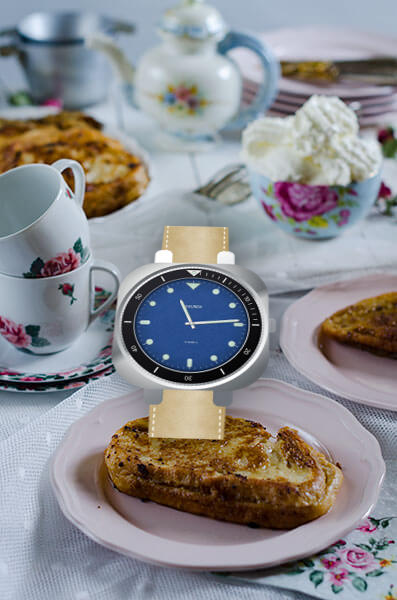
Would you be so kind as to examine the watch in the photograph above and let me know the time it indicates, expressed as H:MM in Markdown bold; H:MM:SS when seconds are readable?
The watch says **11:14**
